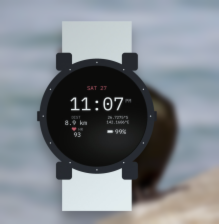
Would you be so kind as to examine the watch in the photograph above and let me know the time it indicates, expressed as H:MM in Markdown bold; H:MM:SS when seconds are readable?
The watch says **11:07**
